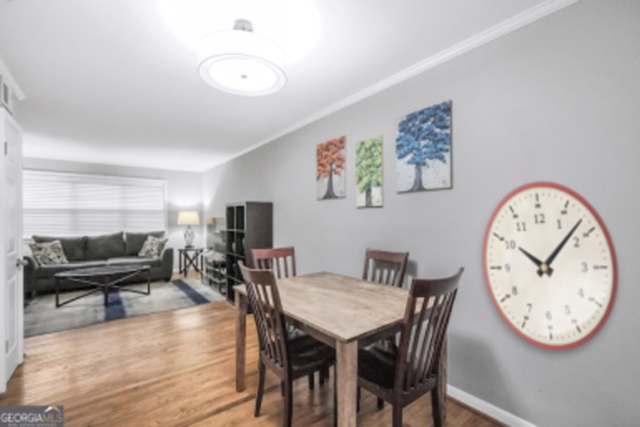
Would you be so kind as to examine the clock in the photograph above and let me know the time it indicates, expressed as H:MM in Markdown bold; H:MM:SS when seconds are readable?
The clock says **10:08**
